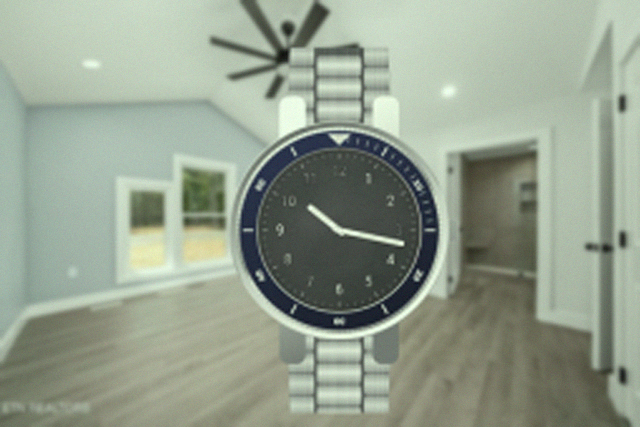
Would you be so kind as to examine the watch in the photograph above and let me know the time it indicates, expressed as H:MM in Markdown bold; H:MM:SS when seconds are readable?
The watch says **10:17**
